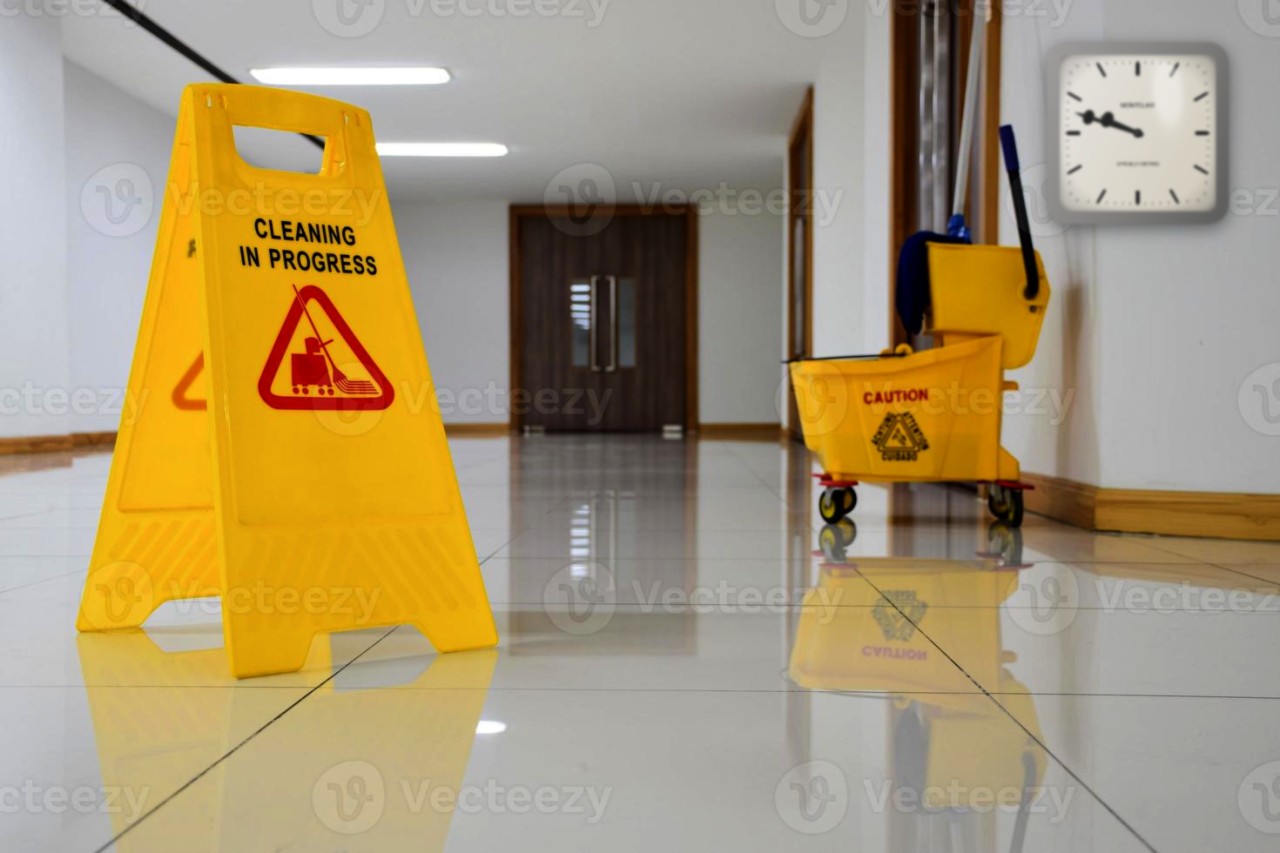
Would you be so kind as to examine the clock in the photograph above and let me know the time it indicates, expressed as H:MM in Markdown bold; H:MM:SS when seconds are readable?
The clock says **9:48**
